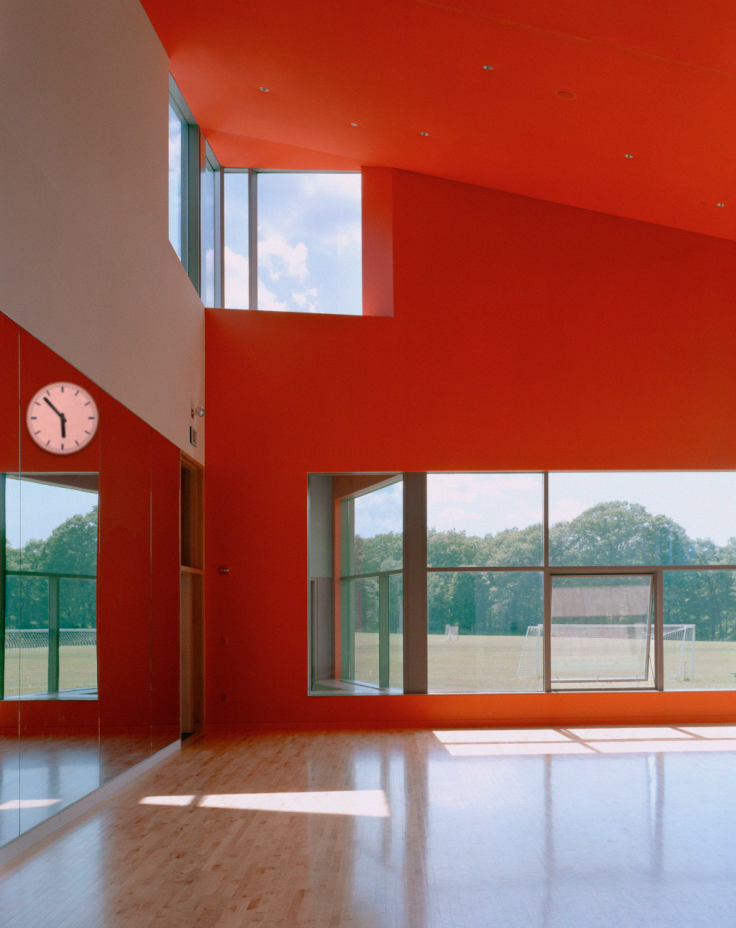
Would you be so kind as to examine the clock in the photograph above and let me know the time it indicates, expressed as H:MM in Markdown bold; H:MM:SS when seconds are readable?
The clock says **5:53**
